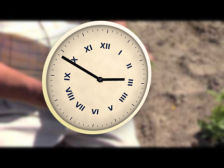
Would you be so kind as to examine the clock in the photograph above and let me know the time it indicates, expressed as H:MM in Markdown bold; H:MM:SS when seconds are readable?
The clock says **2:49**
